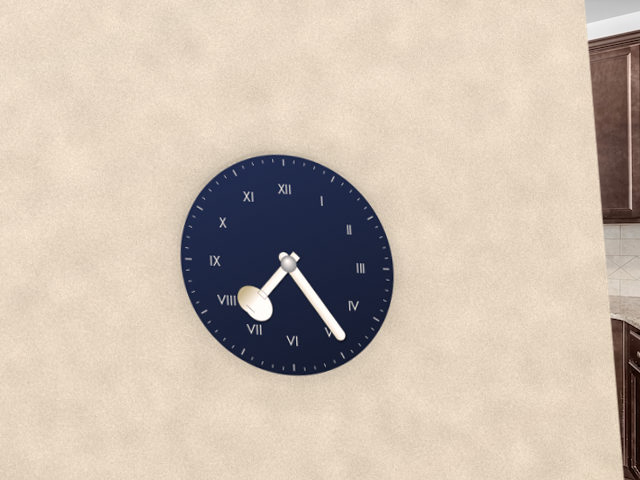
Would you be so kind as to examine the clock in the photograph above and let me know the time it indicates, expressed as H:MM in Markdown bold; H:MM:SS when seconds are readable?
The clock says **7:24**
